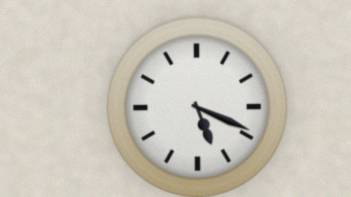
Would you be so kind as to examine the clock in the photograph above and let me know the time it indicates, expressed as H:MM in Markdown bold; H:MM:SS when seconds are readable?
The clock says **5:19**
